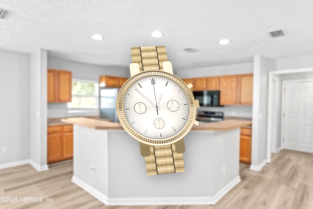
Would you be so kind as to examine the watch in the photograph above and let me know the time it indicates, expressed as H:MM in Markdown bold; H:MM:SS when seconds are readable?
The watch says **12:53**
